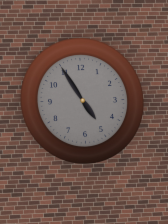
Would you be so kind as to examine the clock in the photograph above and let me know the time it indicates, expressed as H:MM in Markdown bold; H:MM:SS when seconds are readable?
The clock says **4:55**
